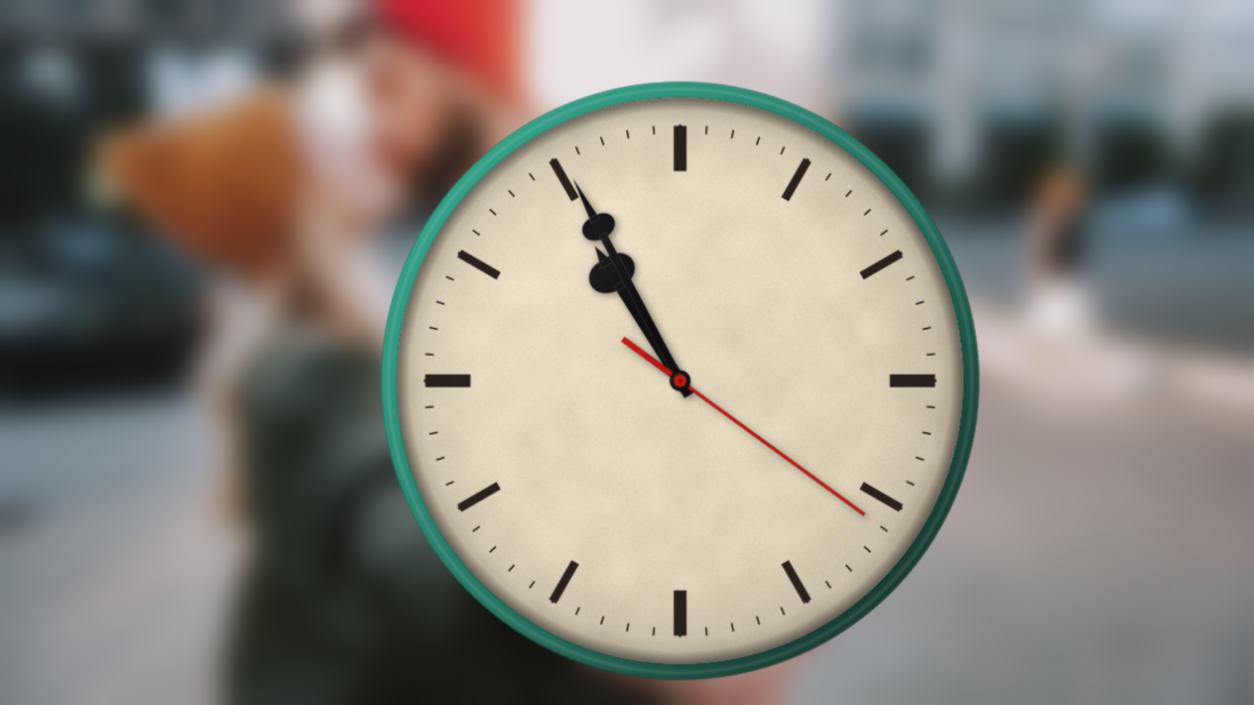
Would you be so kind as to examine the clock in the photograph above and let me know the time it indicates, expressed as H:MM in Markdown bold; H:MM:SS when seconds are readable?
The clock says **10:55:21**
